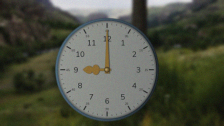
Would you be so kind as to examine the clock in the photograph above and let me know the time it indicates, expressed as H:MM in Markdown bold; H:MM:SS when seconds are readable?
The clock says **9:00**
